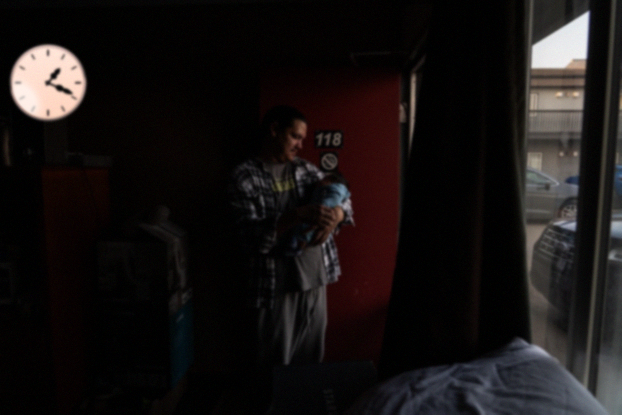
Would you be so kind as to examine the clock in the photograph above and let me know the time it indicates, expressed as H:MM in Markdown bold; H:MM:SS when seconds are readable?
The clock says **1:19**
